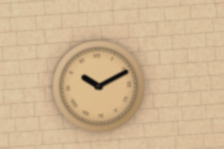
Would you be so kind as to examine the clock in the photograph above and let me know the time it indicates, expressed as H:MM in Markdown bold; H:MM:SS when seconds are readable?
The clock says **10:11**
